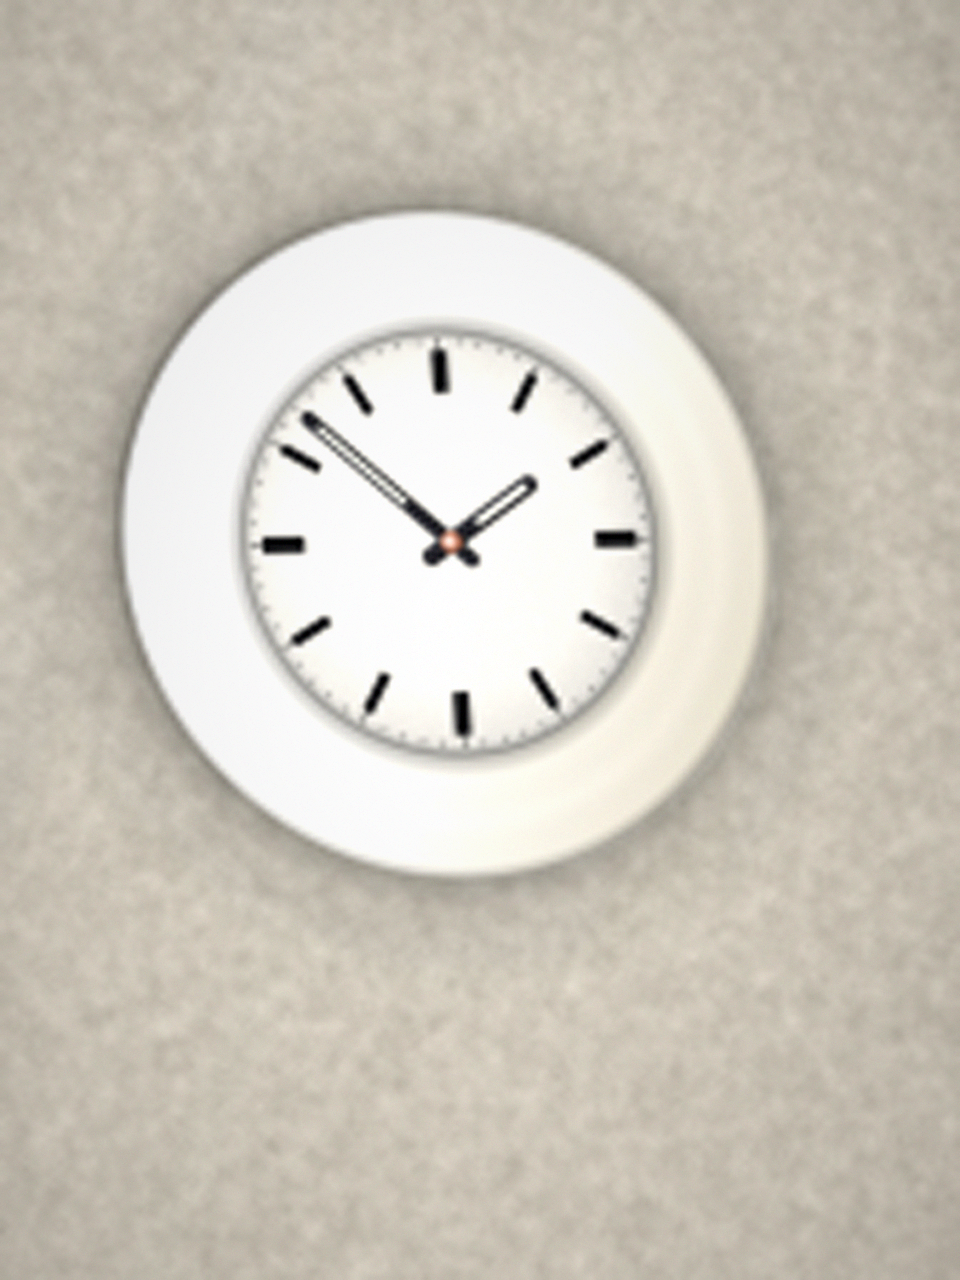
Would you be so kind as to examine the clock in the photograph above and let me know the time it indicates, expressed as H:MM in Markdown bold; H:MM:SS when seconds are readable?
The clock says **1:52**
